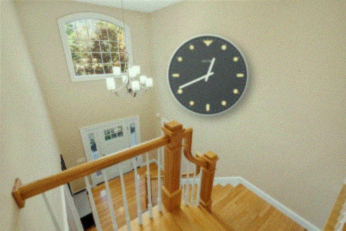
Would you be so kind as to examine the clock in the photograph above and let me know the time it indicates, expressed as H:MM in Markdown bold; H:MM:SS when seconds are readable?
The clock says **12:41**
